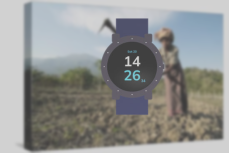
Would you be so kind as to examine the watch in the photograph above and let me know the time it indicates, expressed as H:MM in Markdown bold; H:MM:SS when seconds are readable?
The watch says **14:26**
